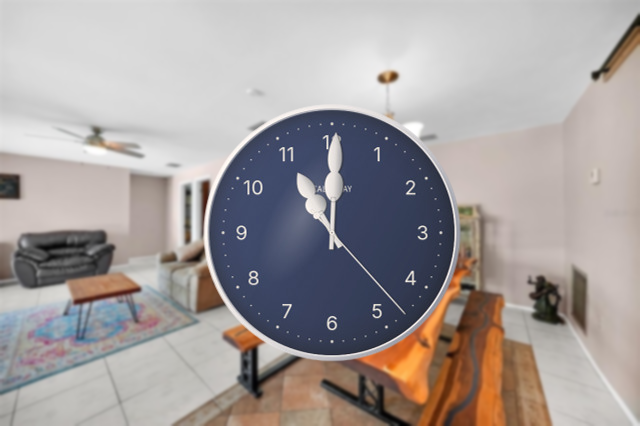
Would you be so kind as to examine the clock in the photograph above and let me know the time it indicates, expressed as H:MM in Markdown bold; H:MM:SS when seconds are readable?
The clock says **11:00:23**
